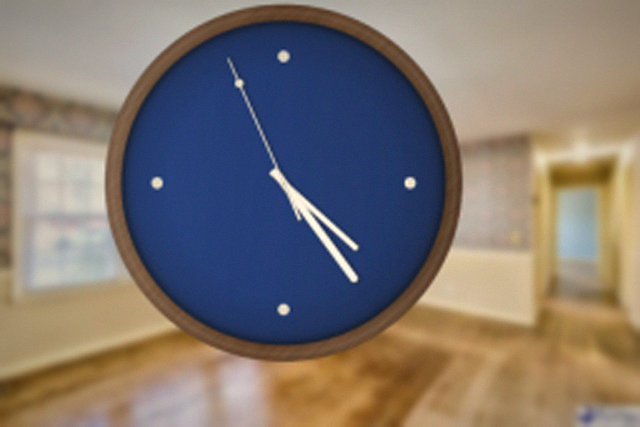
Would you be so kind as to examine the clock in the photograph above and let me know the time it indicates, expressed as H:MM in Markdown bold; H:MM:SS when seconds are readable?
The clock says **4:23:56**
